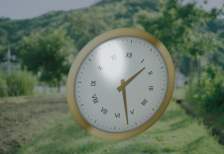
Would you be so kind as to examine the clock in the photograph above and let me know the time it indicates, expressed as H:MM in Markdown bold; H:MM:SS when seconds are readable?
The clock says **1:27**
